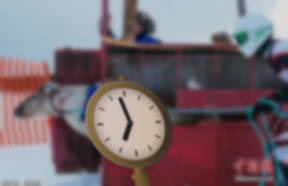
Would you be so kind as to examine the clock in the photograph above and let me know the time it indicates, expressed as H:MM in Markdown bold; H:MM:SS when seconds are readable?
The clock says **6:58**
